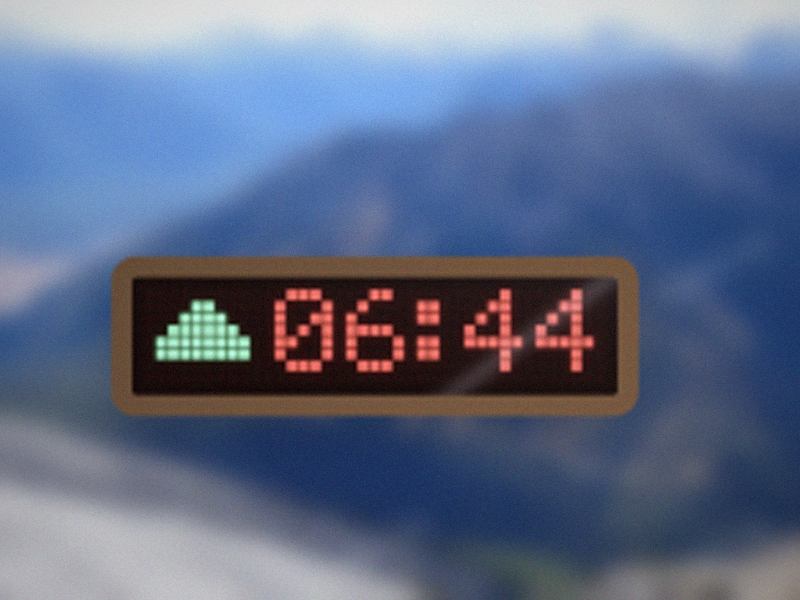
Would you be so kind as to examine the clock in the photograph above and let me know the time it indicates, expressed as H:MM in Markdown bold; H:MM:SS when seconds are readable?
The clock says **6:44**
